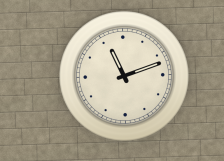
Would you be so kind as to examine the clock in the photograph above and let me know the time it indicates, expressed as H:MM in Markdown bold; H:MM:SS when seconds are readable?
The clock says **11:12**
